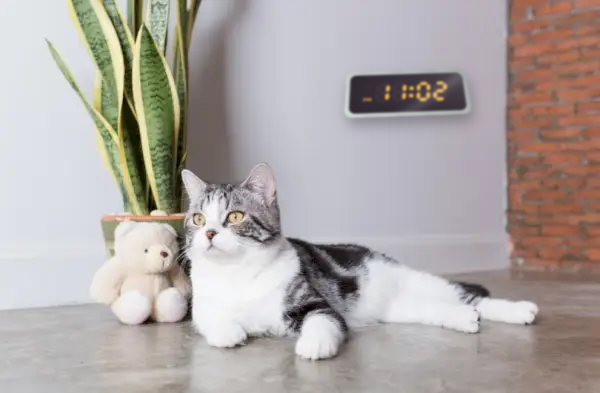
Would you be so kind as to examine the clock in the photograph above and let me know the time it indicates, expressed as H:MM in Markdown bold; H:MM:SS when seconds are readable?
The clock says **11:02**
